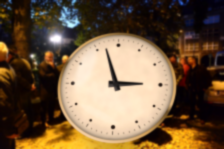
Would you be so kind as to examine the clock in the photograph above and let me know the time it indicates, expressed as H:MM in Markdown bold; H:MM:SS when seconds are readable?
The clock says **2:57**
